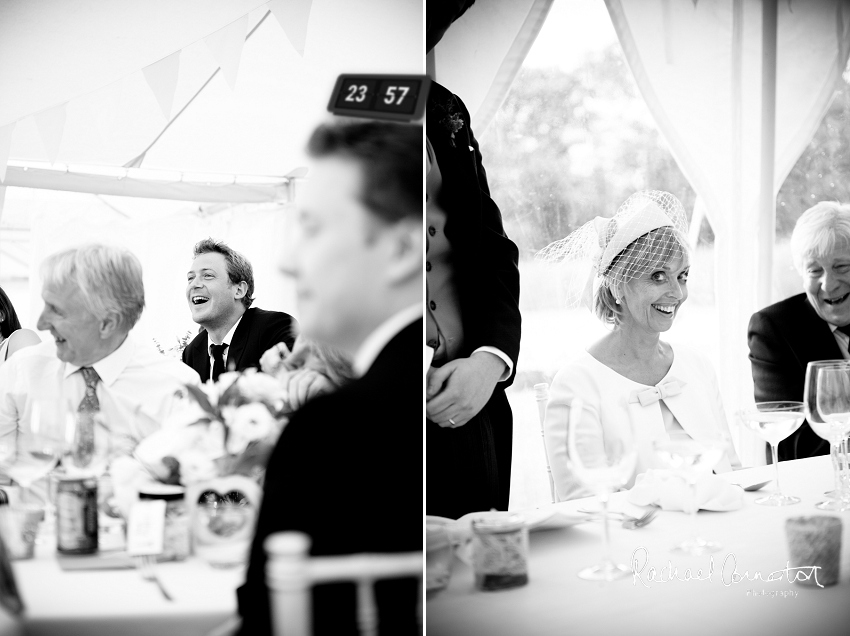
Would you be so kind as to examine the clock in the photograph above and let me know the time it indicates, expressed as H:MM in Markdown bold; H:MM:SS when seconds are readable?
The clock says **23:57**
